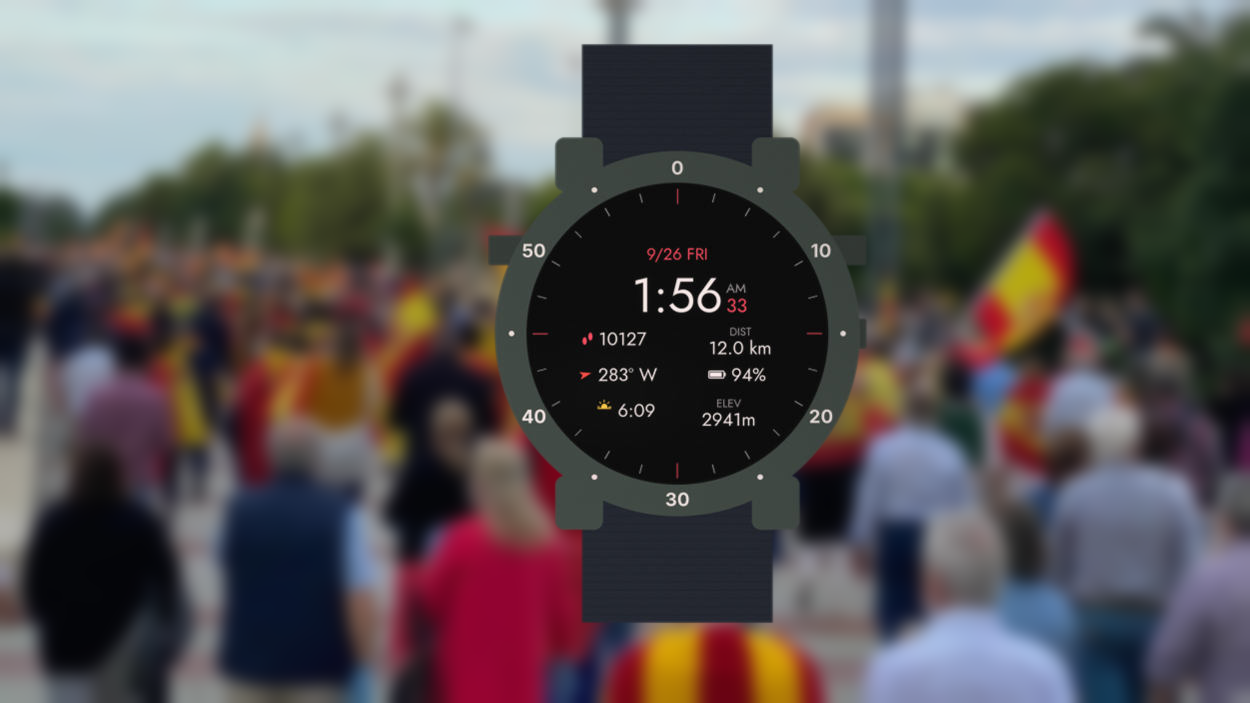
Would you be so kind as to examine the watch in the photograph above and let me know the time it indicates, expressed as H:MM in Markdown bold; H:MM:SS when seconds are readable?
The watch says **1:56:33**
